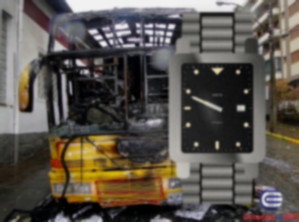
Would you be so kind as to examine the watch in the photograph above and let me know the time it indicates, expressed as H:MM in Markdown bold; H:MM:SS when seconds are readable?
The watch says **9:49**
